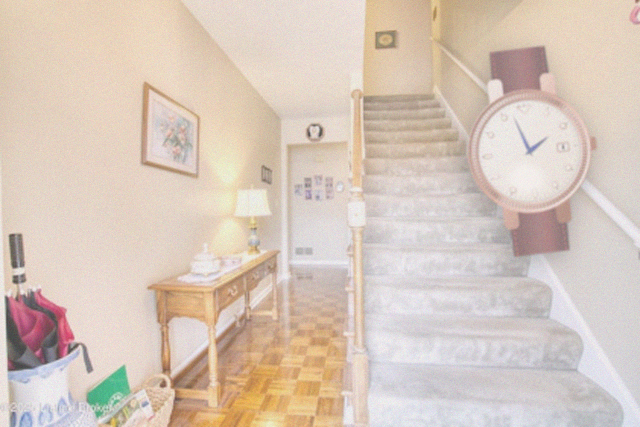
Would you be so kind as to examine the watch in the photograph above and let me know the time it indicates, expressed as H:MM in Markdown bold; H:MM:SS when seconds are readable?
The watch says **1:57**
